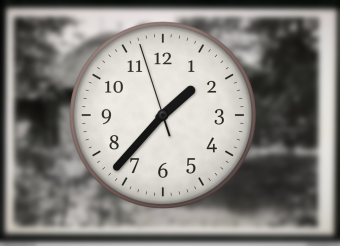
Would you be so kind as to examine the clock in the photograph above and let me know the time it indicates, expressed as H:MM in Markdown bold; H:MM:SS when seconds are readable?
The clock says **1:36:57**
